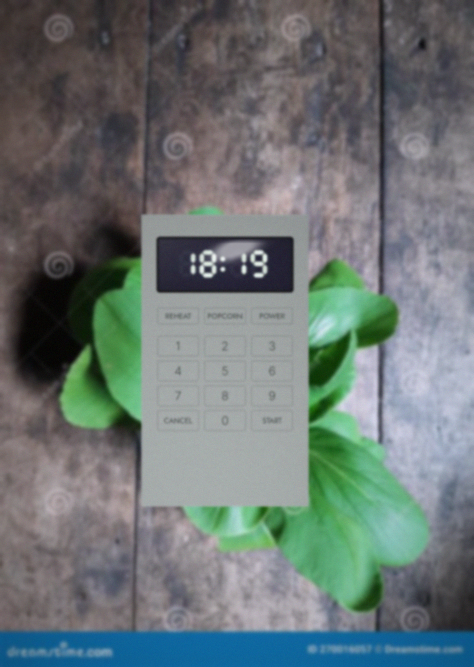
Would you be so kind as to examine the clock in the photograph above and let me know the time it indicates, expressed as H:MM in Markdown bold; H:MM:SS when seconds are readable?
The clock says **18:19**
